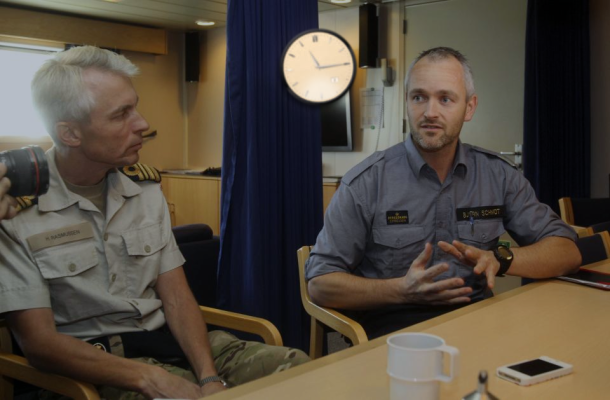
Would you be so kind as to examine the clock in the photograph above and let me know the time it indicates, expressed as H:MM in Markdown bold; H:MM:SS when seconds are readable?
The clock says **11:15**
